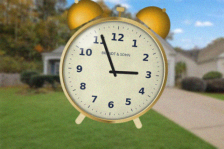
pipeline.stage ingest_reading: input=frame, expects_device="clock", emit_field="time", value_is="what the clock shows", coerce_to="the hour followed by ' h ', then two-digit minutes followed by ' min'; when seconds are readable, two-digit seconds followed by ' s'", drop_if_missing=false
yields 2 h 56 min
